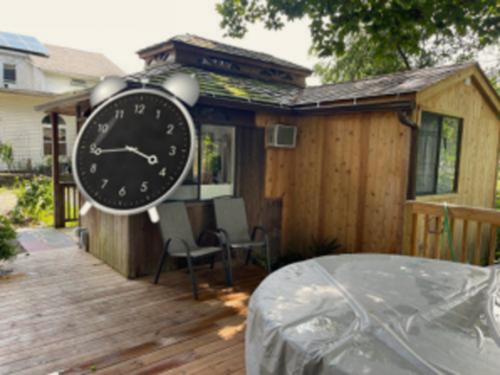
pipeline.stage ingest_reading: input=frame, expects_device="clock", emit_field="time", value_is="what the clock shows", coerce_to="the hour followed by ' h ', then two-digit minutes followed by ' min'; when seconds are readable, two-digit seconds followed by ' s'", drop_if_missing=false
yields 3 h 44 min
